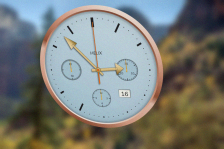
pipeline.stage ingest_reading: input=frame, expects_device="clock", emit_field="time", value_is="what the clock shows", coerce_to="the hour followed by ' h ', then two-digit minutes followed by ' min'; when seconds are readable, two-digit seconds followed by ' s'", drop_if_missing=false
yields 2 h 53 min
